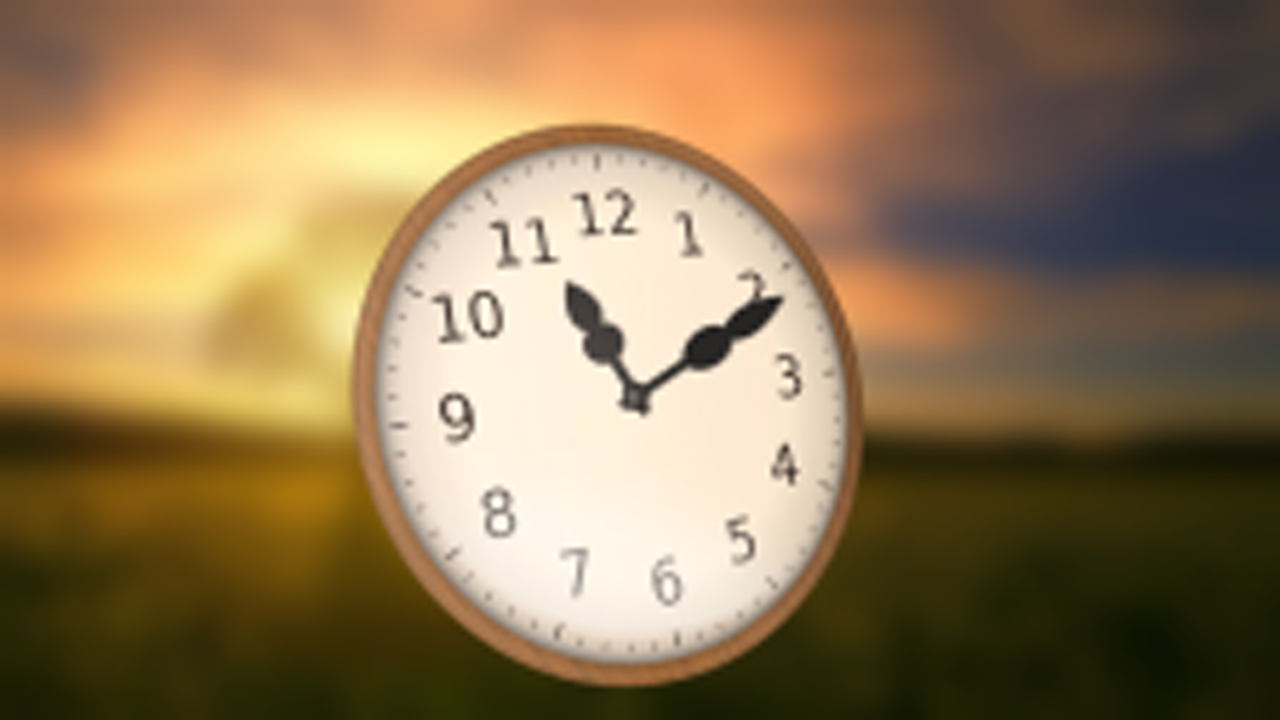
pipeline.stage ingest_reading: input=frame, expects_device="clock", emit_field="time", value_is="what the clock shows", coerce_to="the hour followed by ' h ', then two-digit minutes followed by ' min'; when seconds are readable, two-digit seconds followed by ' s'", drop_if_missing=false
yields 11 h 11 min
